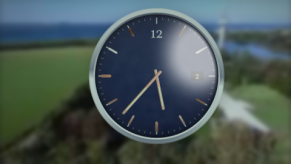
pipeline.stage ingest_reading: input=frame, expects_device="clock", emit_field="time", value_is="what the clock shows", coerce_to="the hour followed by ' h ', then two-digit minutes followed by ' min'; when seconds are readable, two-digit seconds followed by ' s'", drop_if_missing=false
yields 5 h 37 min
